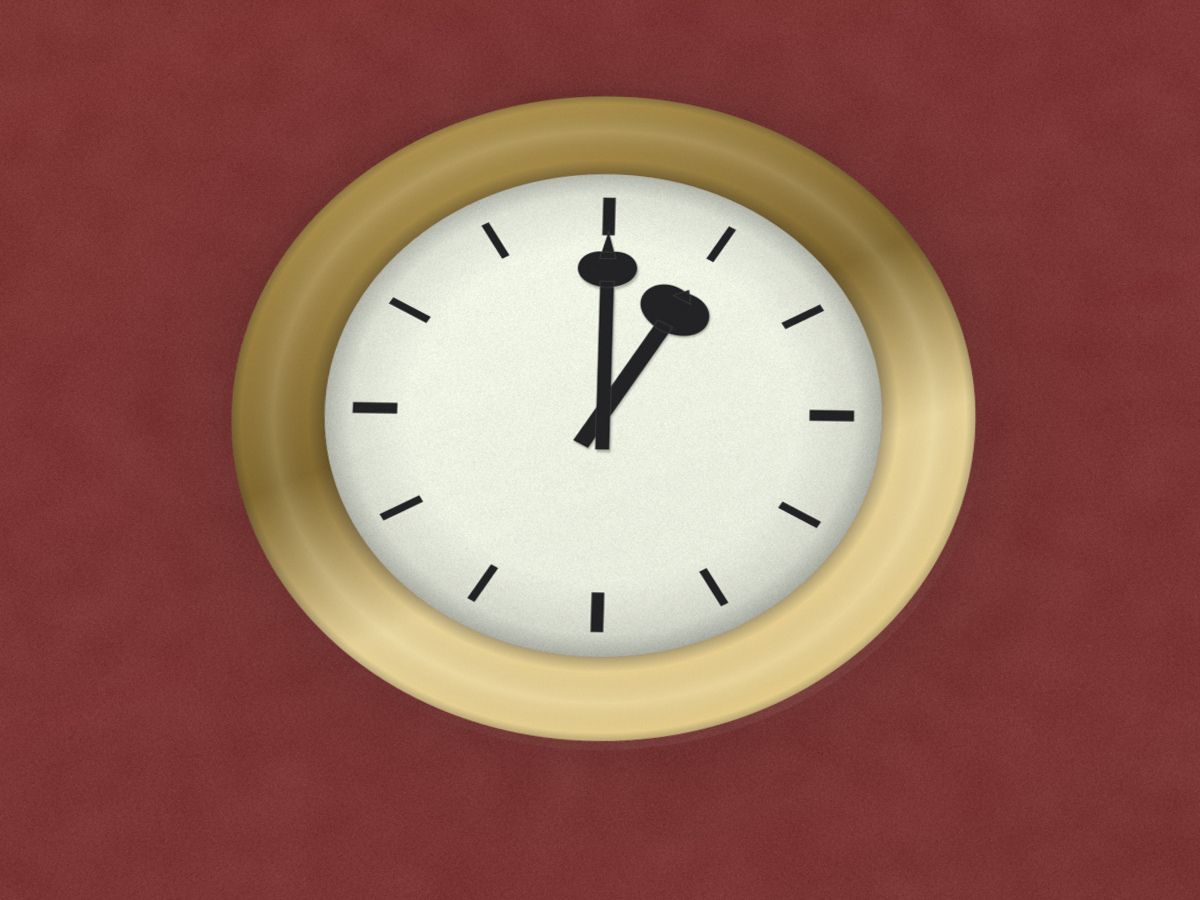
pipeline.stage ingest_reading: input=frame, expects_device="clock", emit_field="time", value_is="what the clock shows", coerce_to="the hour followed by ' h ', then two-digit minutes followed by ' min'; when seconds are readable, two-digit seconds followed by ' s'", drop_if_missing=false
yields 1 h 00 min
